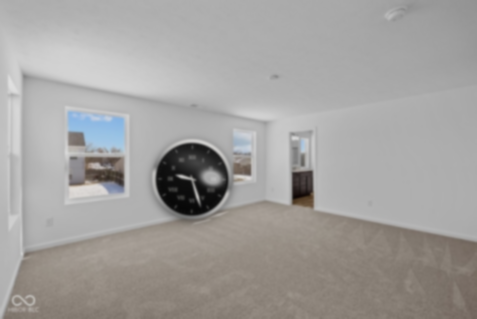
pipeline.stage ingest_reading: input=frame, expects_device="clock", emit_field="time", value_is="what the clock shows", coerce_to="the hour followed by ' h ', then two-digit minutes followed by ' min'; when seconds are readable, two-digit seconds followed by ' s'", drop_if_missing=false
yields 9 h 27 min
